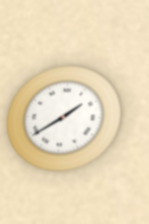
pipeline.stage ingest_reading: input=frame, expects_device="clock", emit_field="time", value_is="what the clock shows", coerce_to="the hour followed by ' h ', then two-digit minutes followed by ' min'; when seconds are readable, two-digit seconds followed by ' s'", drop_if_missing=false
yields 1 h 39 min
